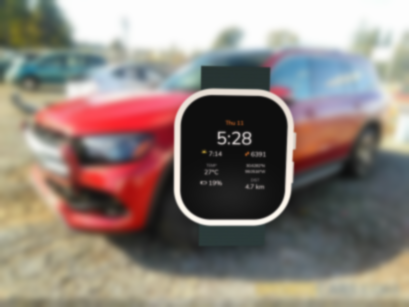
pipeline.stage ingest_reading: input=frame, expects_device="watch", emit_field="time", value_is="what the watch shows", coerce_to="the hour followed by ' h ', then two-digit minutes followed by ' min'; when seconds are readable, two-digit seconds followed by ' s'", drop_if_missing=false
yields 5 h 28 min
